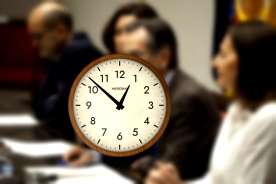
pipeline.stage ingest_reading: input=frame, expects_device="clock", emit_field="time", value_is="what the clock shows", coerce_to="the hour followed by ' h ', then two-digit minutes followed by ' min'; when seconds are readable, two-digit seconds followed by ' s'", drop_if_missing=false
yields 12 h 52 min
